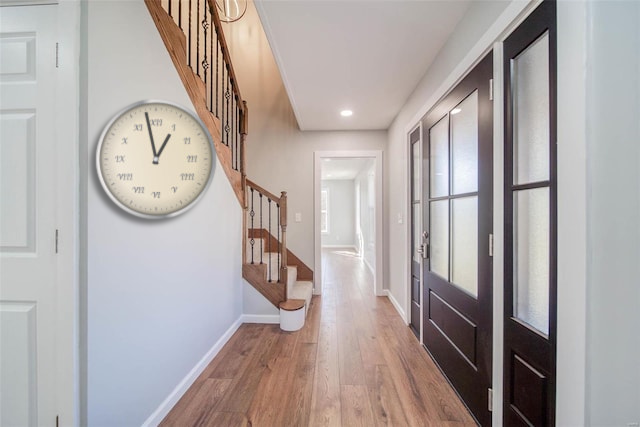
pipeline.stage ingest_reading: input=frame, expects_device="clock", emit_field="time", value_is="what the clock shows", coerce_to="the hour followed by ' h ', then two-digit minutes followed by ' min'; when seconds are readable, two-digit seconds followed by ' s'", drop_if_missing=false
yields 12 h 58 min
